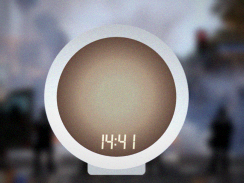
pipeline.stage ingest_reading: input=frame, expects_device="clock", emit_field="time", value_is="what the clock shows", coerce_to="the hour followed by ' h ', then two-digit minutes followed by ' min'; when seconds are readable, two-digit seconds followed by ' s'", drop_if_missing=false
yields 14 h 41 min
